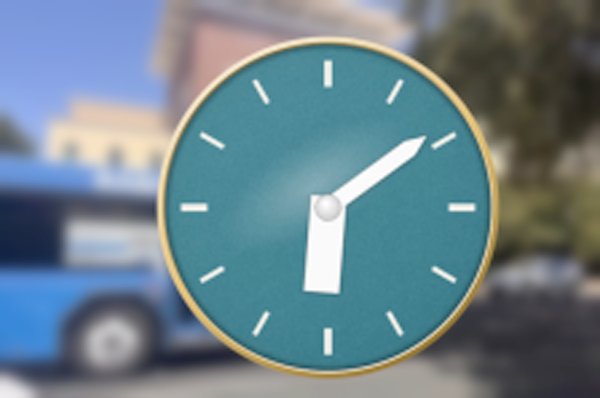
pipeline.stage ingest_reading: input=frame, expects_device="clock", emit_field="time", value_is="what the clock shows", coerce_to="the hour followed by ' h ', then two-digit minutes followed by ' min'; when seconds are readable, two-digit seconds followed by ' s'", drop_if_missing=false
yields 6 h 09 min
